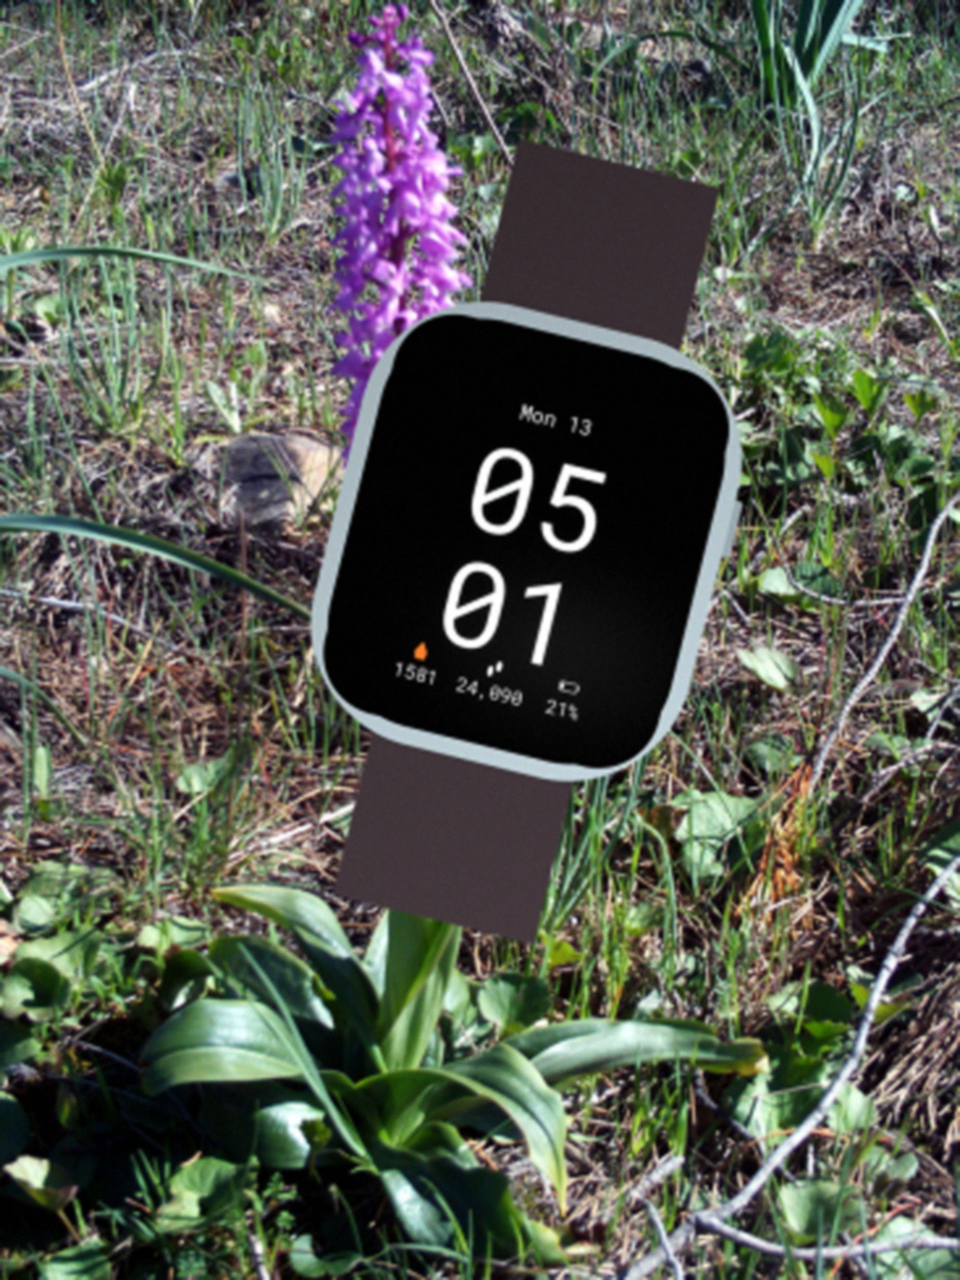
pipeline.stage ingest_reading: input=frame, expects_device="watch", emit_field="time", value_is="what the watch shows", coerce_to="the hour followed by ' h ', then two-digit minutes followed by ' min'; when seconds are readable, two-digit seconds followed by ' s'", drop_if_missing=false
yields 5 h 01 min
